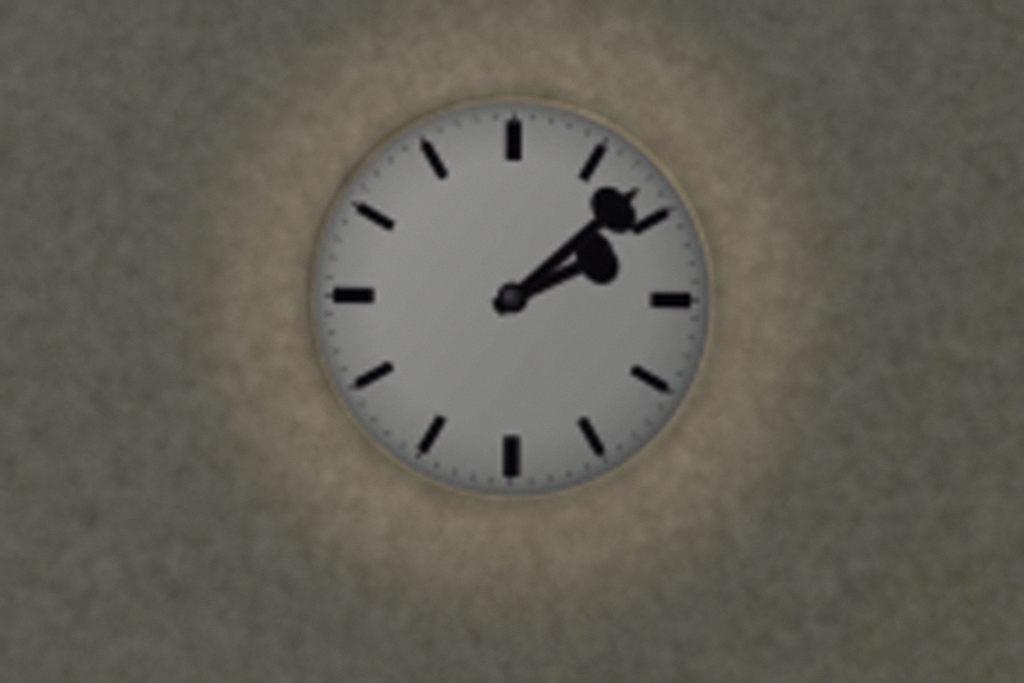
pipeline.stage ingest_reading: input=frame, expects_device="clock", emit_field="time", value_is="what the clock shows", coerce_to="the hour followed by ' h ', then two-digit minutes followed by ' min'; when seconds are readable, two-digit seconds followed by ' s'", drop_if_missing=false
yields 2 h 08 min
